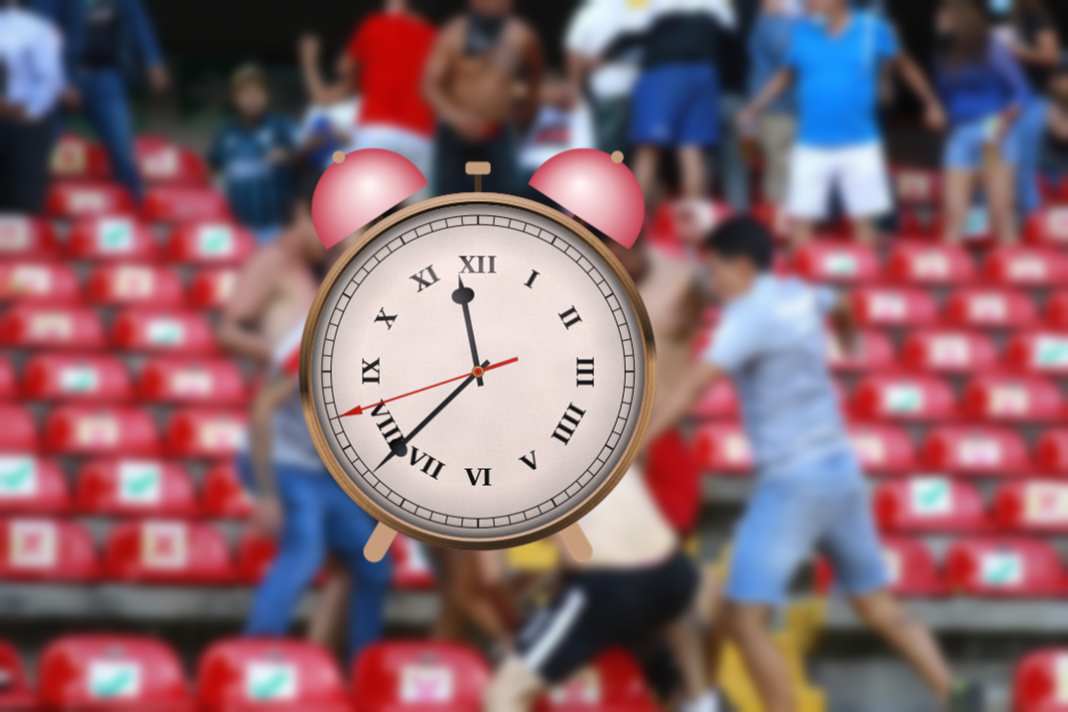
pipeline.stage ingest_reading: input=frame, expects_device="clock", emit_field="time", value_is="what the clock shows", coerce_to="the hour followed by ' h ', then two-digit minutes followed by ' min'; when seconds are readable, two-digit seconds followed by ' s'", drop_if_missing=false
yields 11 h 37 min 42 s
